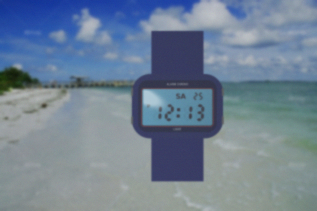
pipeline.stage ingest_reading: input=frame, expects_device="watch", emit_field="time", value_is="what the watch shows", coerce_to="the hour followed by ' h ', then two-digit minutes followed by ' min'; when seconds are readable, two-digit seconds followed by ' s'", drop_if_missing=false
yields 12 h 13 min
